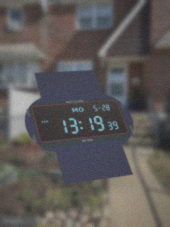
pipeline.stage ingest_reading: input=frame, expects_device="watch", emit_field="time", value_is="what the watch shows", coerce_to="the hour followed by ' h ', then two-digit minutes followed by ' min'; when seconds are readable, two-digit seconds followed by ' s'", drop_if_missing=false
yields 13 h 19 min 39 s
